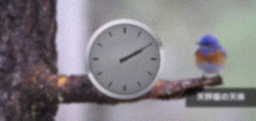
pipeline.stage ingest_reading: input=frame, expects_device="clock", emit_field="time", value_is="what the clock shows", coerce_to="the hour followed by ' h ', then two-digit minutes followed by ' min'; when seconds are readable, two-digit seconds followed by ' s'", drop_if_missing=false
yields 2 h 10 min
